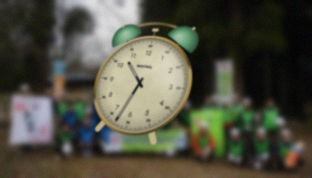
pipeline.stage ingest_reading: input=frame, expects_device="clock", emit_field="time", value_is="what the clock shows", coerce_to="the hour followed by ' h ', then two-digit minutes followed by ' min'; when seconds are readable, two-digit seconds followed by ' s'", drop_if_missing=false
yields 10 h 33 min
